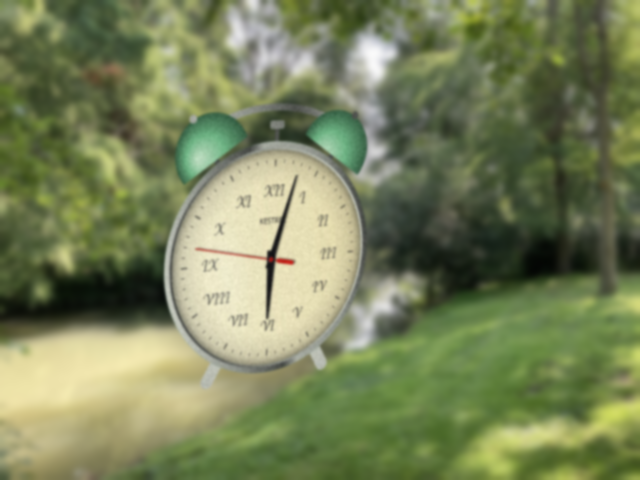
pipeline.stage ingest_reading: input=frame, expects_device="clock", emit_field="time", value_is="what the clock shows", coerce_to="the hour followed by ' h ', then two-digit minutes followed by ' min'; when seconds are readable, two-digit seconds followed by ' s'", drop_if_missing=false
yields 6 h 02 min 47 s
